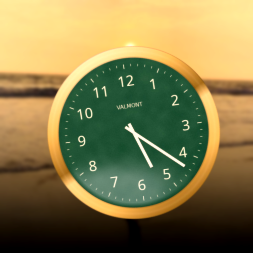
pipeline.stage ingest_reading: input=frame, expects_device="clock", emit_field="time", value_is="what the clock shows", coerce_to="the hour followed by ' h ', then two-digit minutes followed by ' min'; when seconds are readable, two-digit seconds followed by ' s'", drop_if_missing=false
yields 5 h 22 min
